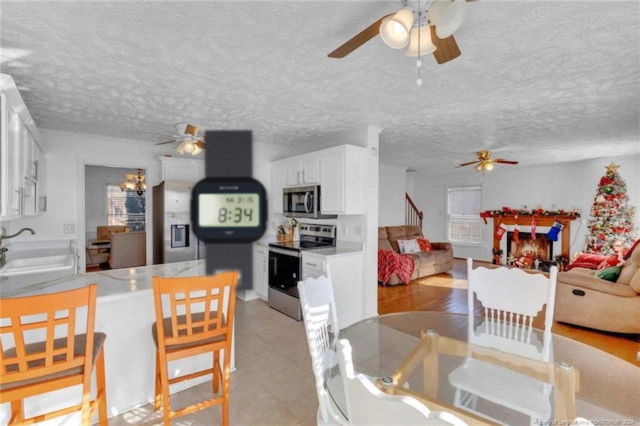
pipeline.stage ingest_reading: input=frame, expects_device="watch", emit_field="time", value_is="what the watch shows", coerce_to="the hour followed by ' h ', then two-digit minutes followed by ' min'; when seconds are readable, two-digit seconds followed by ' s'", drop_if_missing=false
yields 8 h 34 min
